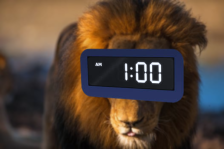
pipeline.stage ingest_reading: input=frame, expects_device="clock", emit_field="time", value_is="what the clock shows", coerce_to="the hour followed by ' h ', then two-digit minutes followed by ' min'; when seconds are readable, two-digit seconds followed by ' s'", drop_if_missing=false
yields 1 h 00 min
